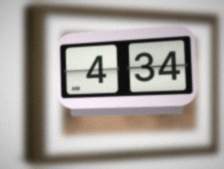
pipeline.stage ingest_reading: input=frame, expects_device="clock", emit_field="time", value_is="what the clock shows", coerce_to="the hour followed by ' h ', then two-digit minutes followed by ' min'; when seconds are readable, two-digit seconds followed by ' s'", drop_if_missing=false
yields 4 h 34 min
